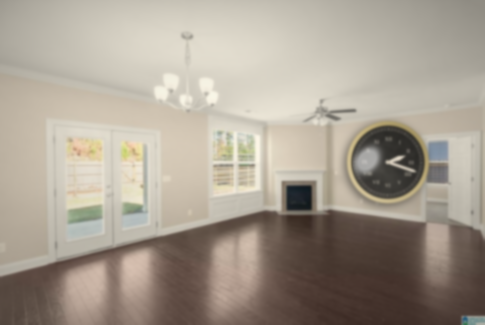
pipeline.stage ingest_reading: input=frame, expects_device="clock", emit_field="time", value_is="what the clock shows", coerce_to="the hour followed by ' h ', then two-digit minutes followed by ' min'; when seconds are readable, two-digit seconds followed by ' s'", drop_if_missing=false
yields 2 h 18 min
